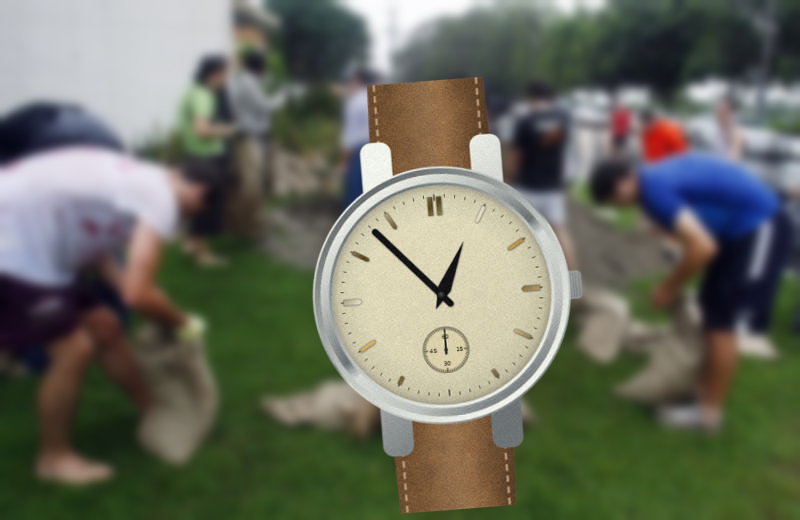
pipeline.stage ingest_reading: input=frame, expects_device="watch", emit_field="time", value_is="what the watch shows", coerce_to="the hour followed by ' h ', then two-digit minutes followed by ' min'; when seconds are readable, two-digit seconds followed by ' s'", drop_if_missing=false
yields 12 h 53 min
